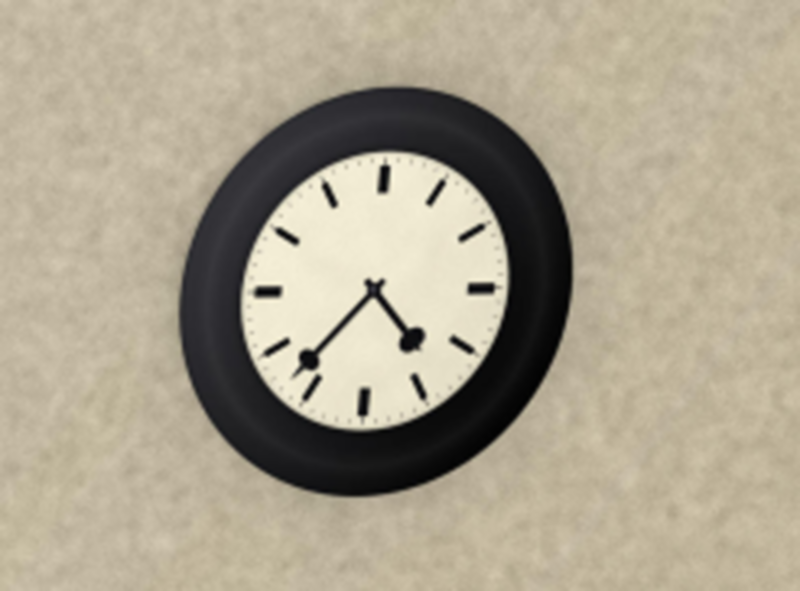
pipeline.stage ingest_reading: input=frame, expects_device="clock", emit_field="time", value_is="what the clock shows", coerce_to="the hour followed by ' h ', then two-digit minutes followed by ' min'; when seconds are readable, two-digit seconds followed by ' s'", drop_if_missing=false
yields 4 h 37 min
